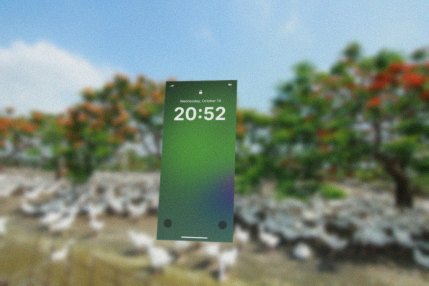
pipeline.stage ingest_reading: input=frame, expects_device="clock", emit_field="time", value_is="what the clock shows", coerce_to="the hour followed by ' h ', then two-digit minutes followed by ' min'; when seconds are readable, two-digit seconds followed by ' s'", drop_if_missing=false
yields 20 h 52 min
